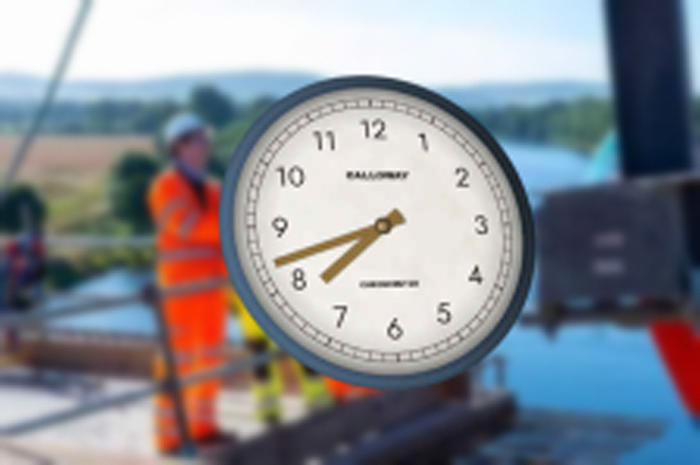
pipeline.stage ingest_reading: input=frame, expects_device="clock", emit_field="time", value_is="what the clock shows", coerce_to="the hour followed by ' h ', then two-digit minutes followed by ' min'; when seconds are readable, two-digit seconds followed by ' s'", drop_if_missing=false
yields 7 h 42 min
